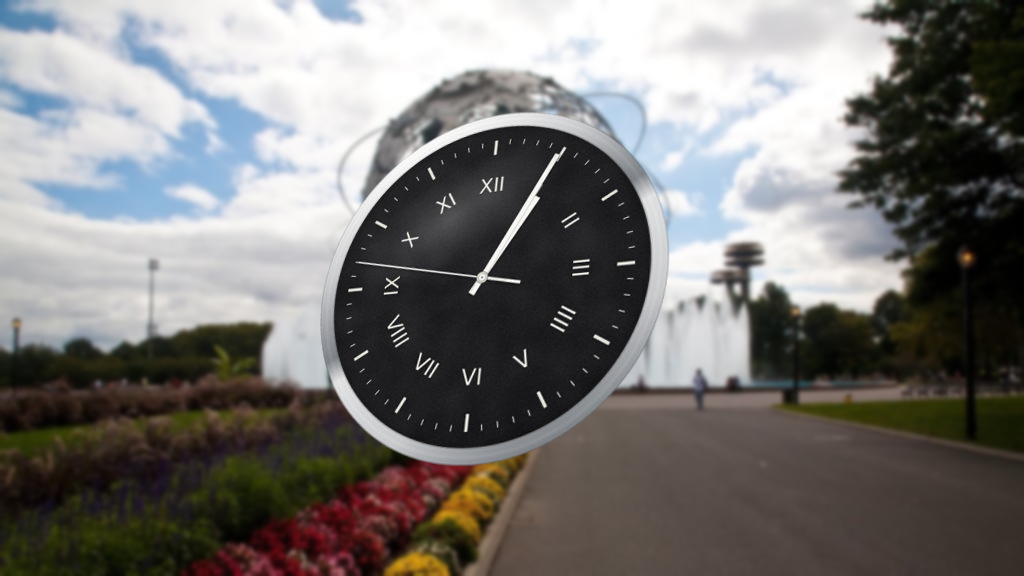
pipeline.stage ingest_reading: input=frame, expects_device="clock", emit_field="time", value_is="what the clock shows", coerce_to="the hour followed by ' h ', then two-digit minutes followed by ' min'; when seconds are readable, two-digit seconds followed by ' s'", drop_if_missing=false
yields 1 h 04 min 47 s
